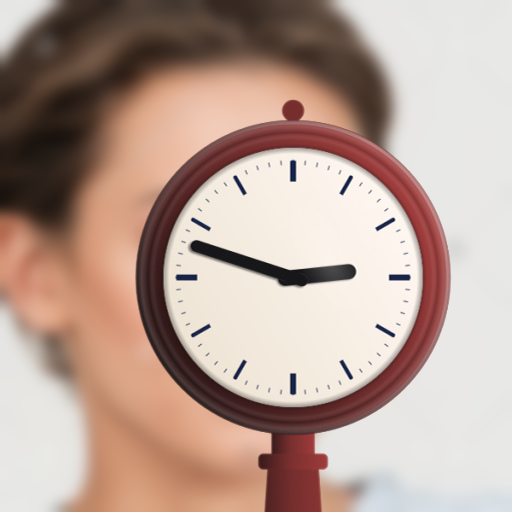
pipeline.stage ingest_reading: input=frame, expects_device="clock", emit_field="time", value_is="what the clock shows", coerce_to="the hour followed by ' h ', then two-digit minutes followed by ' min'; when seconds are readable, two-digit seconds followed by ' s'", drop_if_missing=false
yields 2 h 48 min
